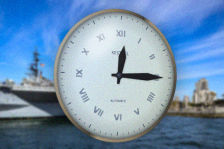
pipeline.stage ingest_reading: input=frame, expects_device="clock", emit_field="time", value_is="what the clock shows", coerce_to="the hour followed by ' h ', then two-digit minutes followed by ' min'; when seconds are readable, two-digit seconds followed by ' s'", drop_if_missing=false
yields 12 h 15 min
